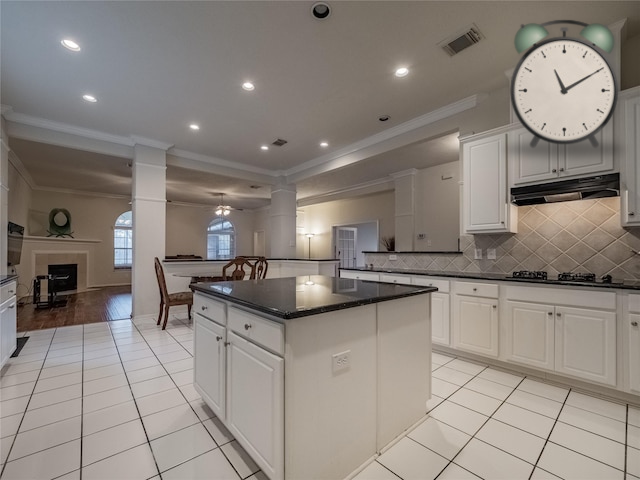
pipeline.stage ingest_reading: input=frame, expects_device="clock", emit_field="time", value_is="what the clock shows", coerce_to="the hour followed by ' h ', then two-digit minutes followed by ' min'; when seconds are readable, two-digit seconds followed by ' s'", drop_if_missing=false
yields 11 h 10 min
